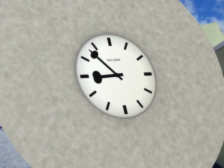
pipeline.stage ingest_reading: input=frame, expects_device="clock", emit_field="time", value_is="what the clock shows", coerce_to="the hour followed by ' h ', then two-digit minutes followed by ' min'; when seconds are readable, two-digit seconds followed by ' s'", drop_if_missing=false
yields 8 h 53 min
